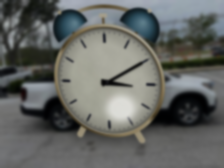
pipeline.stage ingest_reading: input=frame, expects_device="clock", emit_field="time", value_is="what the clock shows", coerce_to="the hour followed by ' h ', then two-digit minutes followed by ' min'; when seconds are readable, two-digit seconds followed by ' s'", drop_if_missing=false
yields 3 h 10 min
